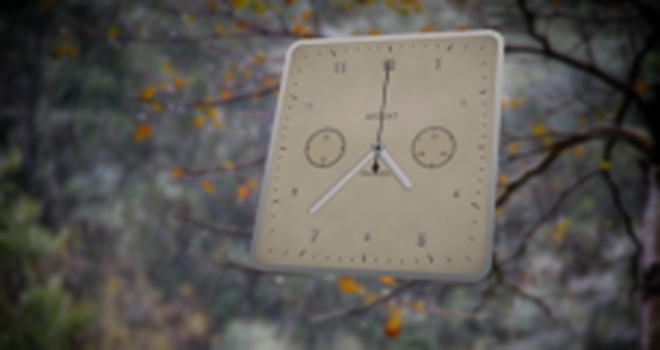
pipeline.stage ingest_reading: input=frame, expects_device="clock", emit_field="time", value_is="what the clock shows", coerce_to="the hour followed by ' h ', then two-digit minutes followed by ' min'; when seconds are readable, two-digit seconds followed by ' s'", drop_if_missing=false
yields 4 h 37 min
